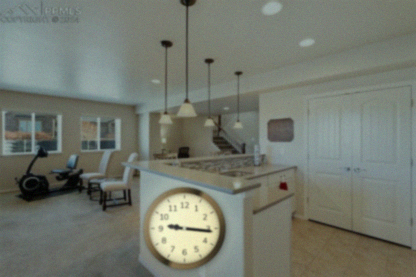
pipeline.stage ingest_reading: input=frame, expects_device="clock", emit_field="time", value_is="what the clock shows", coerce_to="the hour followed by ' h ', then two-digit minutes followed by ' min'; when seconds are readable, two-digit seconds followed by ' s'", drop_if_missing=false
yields 9 h 16 min
